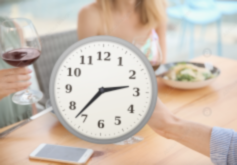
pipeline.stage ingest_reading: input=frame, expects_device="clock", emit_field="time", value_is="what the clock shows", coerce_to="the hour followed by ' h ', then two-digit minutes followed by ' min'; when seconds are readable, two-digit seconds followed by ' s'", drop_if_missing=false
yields 2 h 37 min
